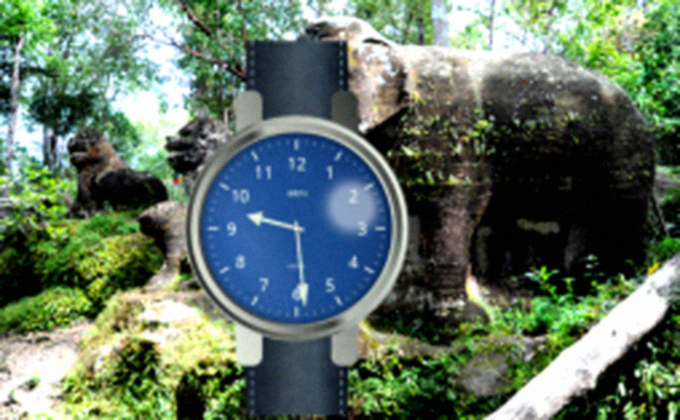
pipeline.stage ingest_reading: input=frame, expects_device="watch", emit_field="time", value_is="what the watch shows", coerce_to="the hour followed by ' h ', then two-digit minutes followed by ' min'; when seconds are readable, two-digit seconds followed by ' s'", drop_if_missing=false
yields 9 h 29 min
